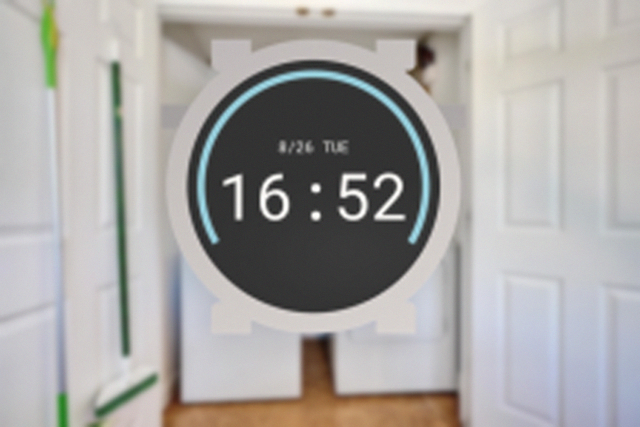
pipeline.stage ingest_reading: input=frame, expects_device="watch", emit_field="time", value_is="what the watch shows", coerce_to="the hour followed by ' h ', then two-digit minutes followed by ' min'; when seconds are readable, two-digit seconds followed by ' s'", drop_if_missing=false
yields 16 h 52 min
